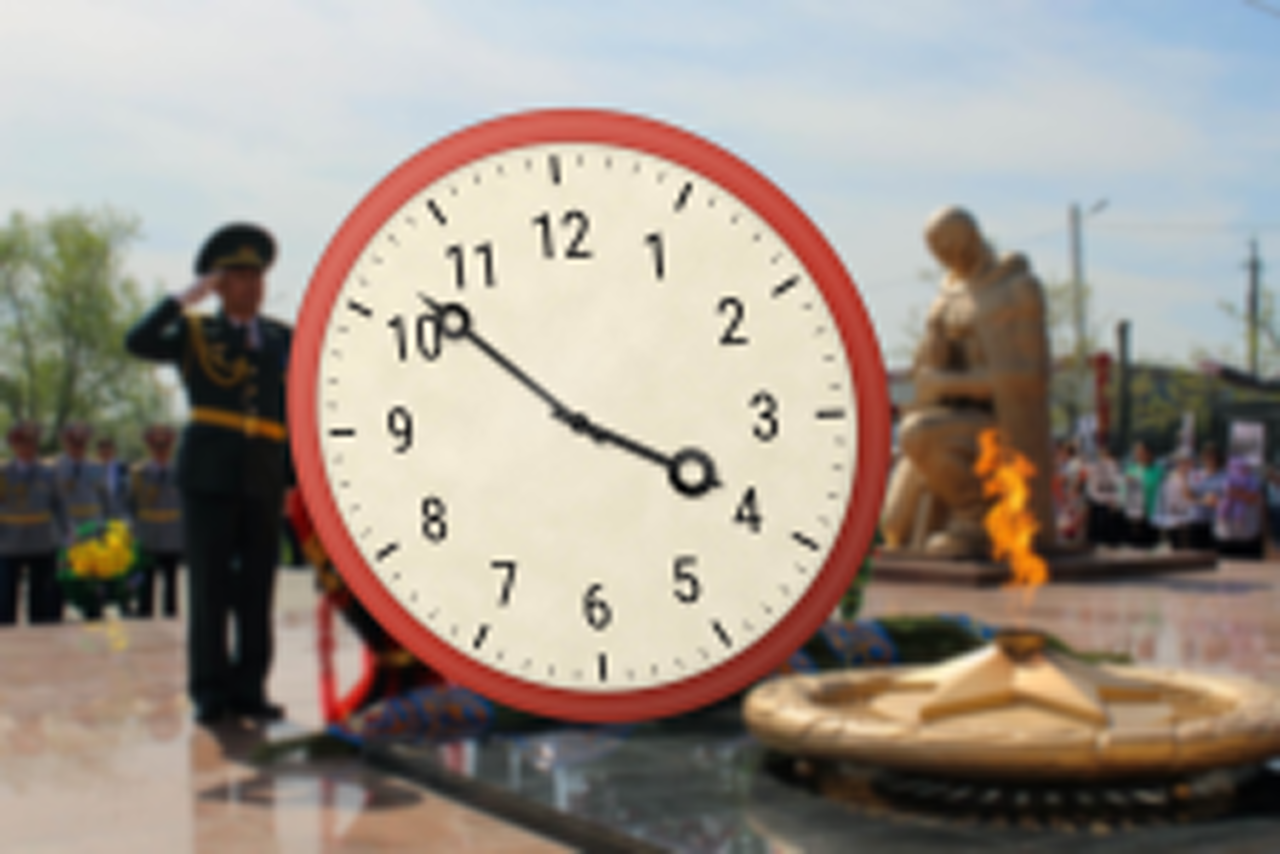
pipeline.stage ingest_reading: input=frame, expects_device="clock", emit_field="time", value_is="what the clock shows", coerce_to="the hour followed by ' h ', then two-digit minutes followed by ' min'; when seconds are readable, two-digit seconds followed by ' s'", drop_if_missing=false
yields 3 h 52 min
